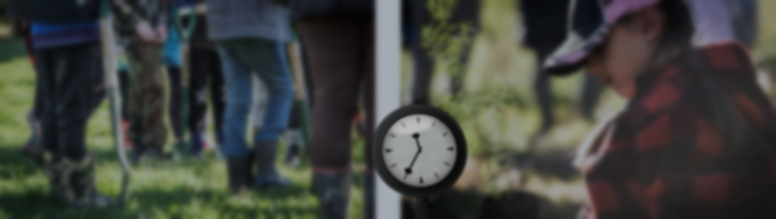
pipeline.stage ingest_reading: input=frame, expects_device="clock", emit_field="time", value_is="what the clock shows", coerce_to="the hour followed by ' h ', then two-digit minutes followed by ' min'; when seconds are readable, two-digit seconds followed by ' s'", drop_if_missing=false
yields 11 h 35 min
